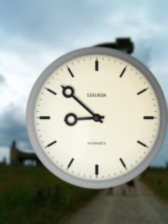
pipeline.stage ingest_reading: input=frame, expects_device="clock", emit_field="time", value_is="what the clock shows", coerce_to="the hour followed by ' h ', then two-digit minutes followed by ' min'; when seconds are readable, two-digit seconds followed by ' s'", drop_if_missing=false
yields 8 h 52 min
